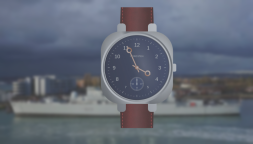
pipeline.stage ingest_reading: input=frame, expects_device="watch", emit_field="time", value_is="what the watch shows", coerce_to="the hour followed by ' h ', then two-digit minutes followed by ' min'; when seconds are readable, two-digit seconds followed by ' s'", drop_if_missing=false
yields 3 h 56 min
